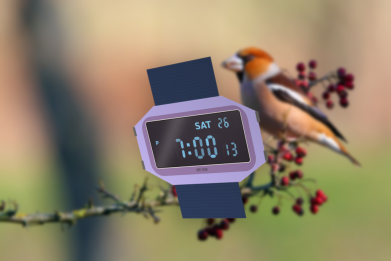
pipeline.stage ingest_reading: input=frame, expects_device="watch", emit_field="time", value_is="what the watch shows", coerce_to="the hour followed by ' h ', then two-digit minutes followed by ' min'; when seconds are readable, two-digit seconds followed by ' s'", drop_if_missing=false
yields 7 h 00 min 13 s
